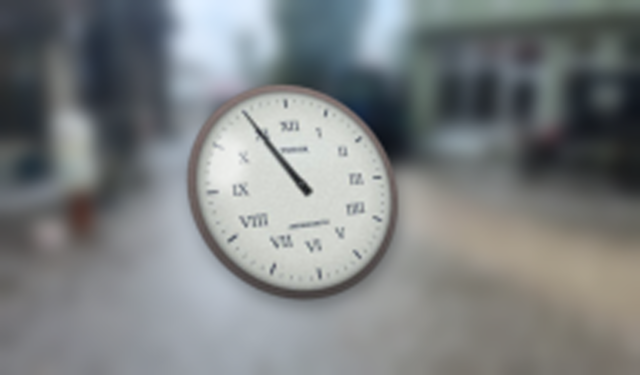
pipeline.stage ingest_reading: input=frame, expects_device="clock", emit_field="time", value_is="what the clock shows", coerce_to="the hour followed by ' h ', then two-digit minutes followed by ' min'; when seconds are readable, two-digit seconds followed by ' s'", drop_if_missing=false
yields 10 h 55 min
